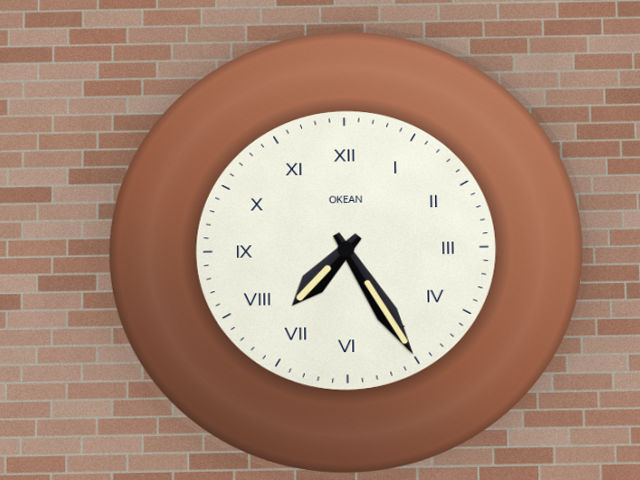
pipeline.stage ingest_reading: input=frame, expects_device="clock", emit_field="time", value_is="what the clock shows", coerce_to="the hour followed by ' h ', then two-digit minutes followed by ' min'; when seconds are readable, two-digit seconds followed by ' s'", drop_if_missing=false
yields 7 h 25 min
